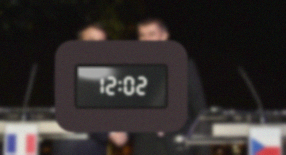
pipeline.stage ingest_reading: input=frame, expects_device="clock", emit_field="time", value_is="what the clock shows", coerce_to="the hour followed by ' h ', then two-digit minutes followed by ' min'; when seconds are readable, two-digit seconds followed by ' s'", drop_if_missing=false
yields 12 h 02 min
